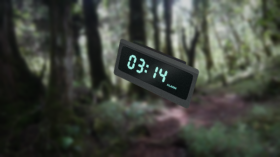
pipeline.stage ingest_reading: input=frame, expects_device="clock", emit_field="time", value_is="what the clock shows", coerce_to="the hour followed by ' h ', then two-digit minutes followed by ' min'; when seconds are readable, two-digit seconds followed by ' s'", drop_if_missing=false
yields 3 h 14 min
